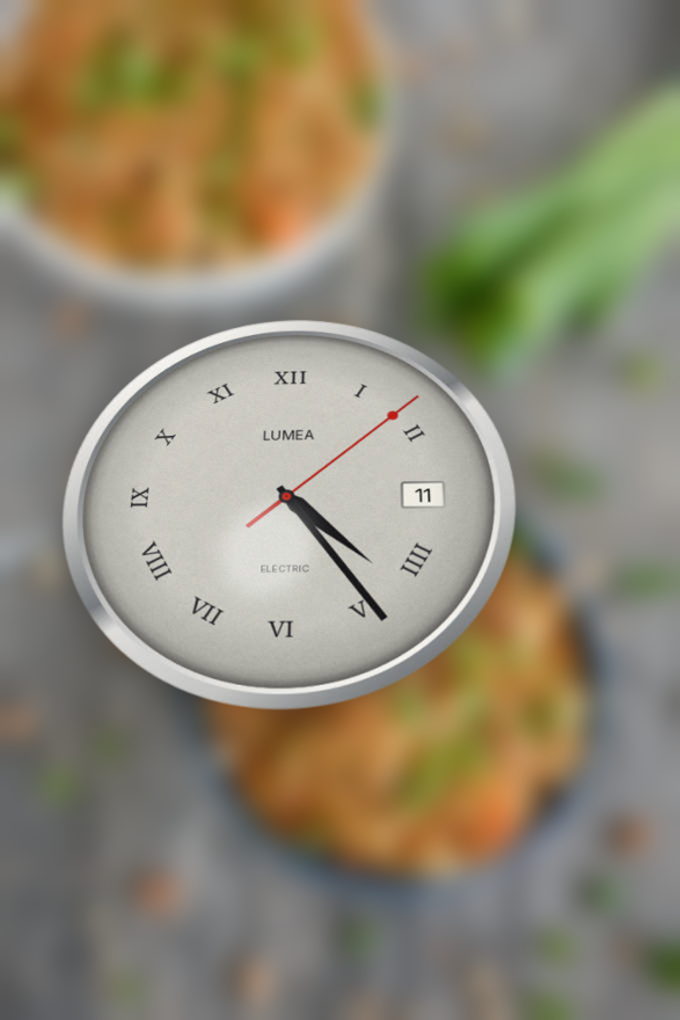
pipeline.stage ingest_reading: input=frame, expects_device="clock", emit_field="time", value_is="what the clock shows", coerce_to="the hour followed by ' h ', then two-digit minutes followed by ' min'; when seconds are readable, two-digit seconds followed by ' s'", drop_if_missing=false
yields 4 h 24 min 08 s
